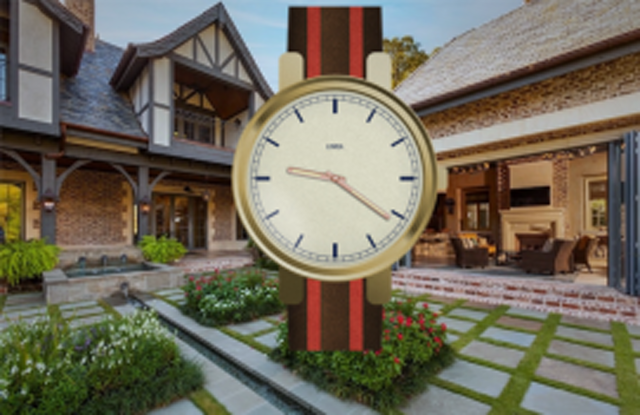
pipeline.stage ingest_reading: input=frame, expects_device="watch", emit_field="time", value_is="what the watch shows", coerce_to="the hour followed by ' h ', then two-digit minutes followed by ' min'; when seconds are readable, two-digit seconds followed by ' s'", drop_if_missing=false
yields 9 h 21 min
